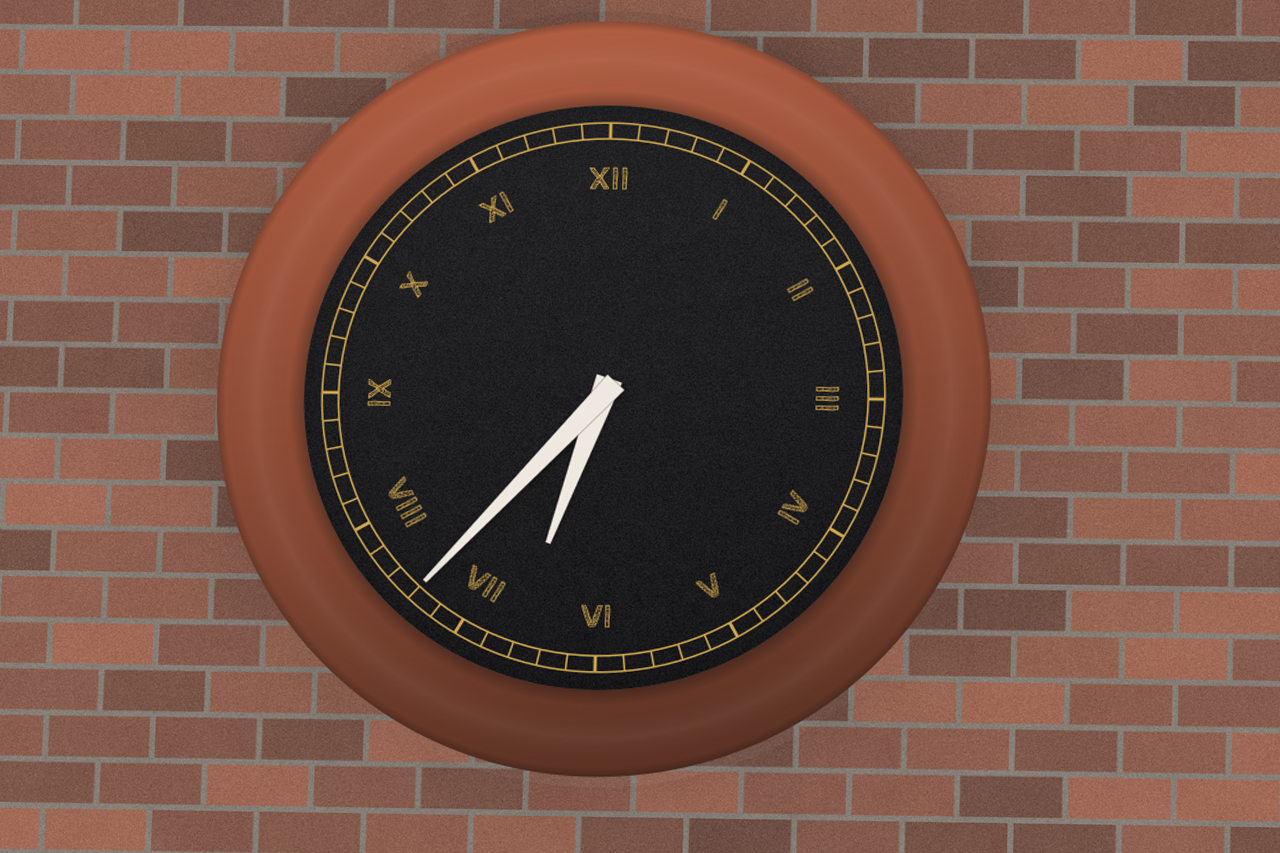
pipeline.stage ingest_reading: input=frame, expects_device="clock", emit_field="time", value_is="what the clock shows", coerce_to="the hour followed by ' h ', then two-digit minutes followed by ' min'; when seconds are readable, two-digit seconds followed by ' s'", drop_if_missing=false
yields 6 h 37 min
